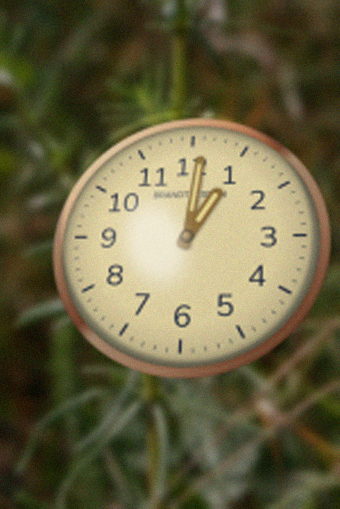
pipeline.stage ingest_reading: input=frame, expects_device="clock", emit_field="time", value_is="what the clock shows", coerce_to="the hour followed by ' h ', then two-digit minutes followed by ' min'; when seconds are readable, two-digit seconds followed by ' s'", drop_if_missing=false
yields 1 h 01 min
